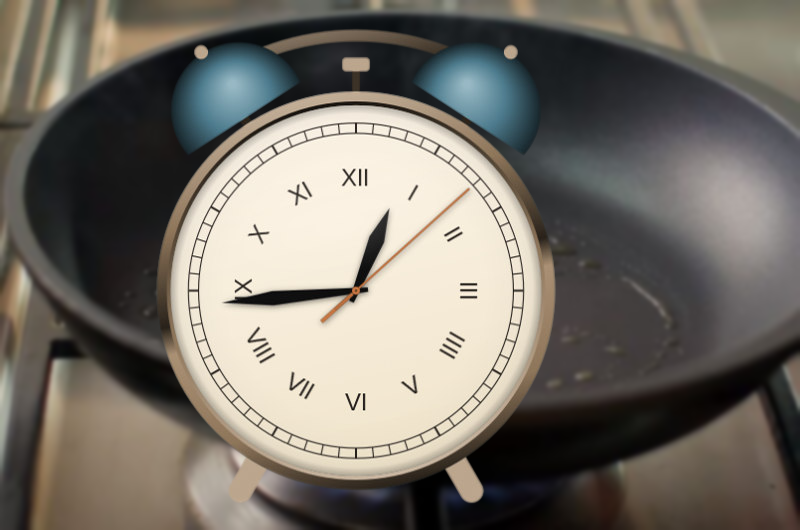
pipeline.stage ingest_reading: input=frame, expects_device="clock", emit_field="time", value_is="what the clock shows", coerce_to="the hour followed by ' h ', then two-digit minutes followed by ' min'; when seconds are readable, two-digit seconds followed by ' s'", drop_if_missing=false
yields 12 h 44 min 08 s
